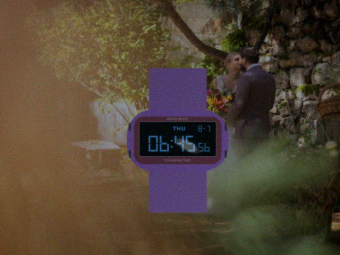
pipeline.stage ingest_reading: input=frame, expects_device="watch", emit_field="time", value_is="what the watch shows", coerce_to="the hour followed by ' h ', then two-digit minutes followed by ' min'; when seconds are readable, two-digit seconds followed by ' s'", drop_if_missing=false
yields 6 h 45 min 56 s
